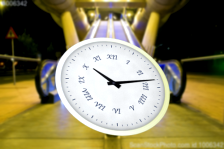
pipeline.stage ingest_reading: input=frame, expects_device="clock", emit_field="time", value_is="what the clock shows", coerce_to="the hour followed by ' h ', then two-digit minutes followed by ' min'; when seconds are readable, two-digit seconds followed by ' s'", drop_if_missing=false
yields 10 h 13 min
